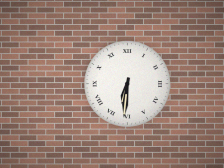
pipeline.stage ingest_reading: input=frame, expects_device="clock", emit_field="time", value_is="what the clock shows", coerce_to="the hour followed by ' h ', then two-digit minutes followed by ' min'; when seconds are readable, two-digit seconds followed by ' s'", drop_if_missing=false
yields 6 h 31 min
